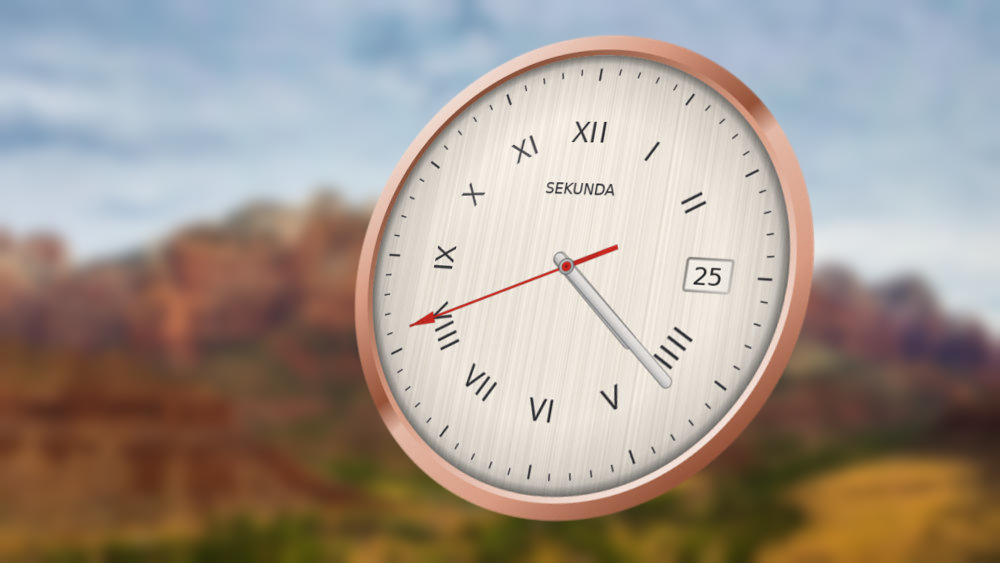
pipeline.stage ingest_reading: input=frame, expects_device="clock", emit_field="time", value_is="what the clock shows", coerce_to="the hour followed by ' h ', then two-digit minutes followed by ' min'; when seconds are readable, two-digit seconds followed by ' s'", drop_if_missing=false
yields 4 h 21 min 41 s
